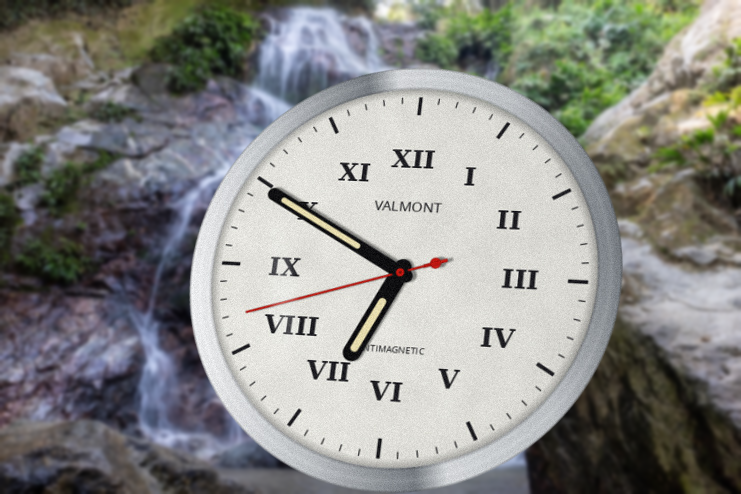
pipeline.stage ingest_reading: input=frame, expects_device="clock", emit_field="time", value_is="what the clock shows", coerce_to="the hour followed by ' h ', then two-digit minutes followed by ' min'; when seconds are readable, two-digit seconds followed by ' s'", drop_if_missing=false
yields 6 h 49 min 42 s
